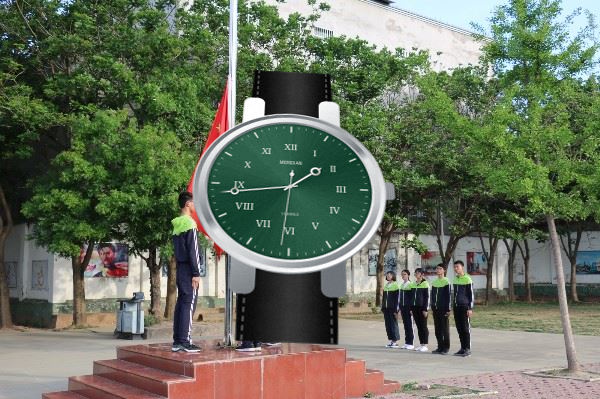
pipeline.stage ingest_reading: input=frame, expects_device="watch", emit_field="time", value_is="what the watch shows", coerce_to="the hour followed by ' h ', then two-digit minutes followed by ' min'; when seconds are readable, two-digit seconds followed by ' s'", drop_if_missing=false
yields 1 h 43 min 31 s
